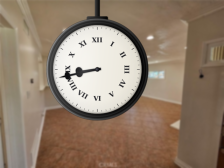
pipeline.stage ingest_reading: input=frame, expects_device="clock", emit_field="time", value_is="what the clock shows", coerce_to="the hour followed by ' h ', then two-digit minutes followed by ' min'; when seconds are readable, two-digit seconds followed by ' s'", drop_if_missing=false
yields 8 h 43 min
